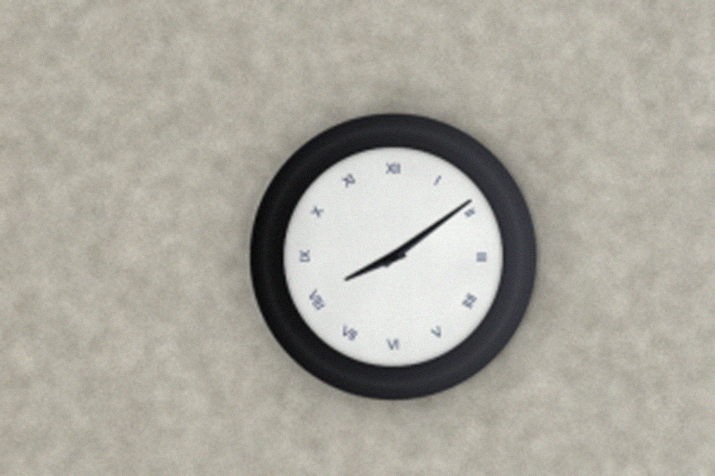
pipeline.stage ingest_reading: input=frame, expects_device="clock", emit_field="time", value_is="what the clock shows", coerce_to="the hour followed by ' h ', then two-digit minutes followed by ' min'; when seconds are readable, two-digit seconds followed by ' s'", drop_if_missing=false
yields 8 h 09 min
